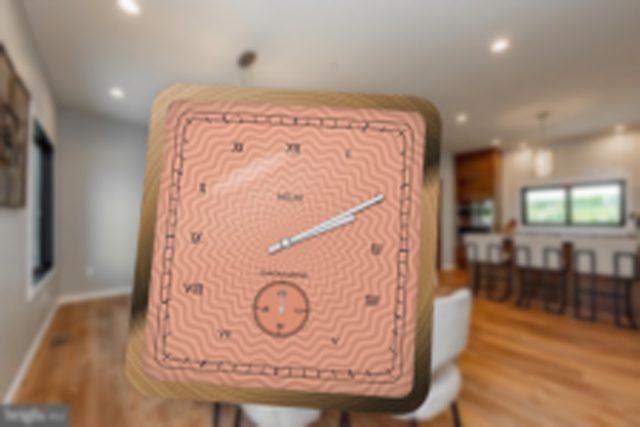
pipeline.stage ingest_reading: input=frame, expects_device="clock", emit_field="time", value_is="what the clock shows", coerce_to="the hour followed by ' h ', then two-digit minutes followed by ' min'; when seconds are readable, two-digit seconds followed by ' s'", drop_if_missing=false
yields 2 h 10 min
